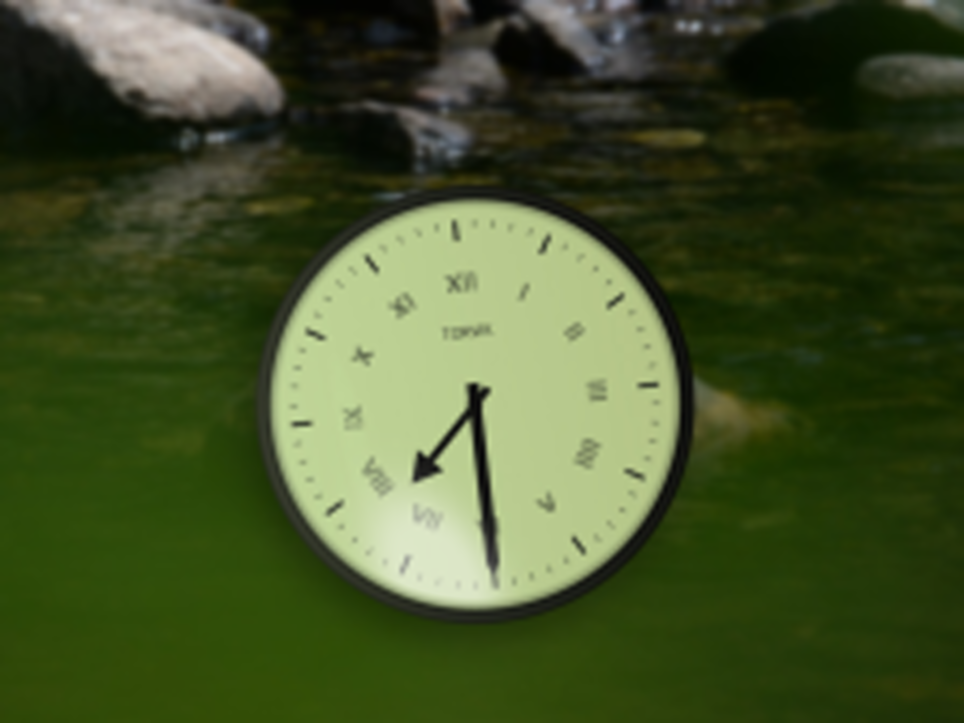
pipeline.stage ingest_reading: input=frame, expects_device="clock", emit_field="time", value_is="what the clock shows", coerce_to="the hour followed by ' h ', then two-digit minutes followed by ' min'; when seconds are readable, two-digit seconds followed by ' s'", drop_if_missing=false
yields 7 h 30 min
